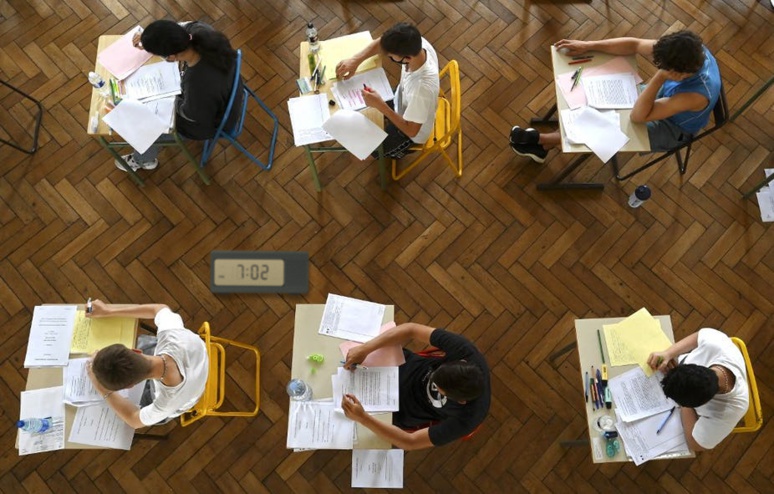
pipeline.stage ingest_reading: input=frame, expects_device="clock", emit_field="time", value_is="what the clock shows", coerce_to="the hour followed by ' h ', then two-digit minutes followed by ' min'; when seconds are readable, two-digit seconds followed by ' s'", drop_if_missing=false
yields 7 h 02 min
